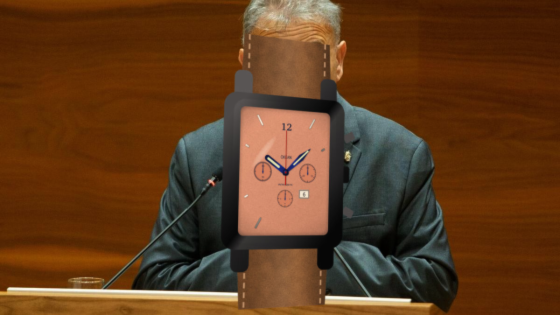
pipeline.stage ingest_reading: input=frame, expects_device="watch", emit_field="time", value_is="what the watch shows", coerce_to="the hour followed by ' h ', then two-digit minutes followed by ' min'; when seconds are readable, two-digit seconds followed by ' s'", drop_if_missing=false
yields 10 h 08 min
